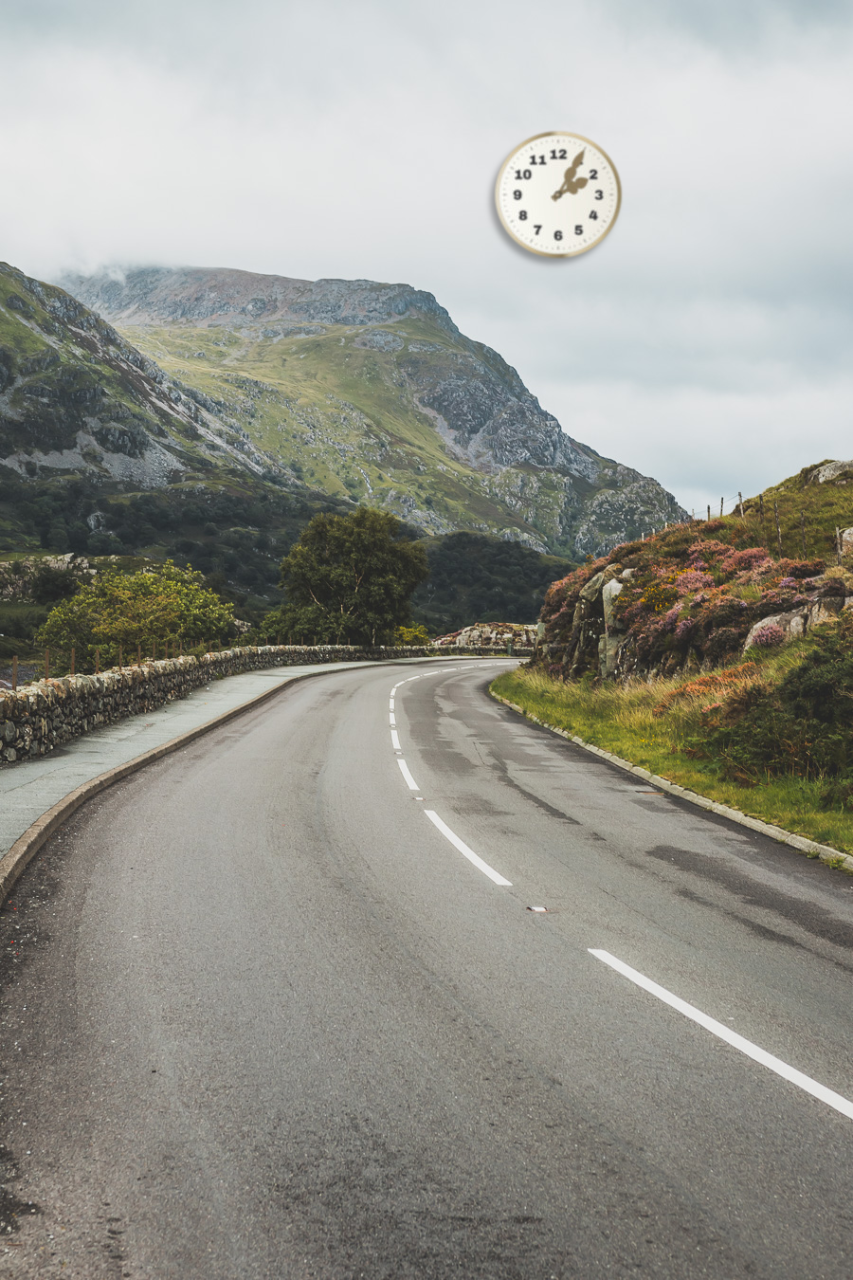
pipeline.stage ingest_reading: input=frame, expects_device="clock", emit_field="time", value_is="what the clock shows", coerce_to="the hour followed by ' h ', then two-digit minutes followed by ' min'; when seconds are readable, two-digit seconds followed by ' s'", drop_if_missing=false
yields 2 h 05 min
